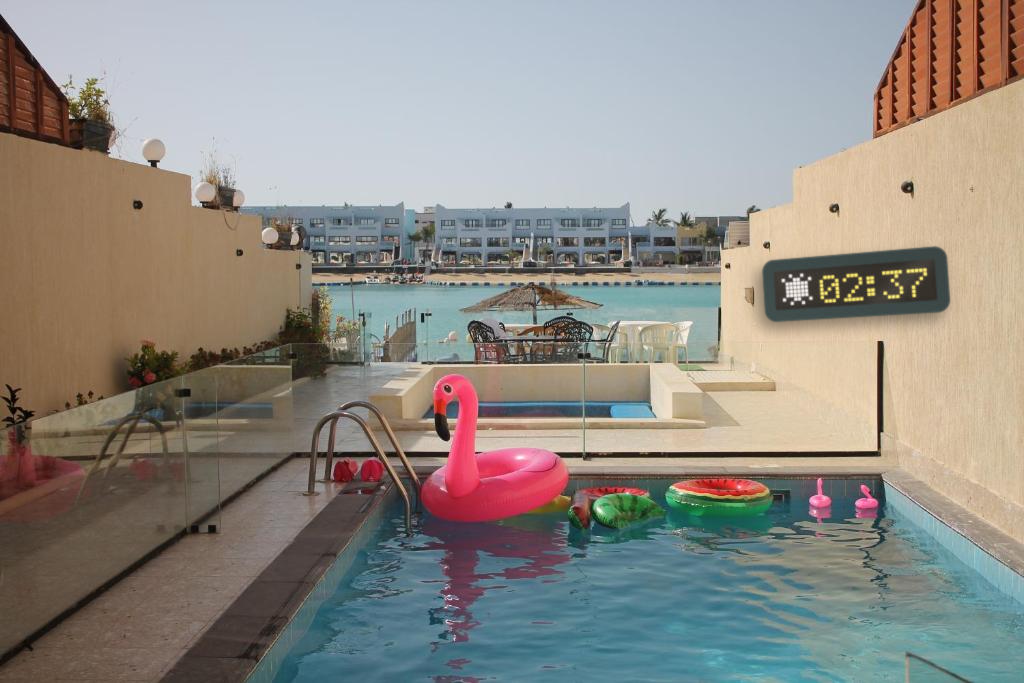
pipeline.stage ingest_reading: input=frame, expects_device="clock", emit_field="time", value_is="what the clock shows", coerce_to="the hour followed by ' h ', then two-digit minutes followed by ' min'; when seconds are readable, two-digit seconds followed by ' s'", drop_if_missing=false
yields 2 h 37 min
